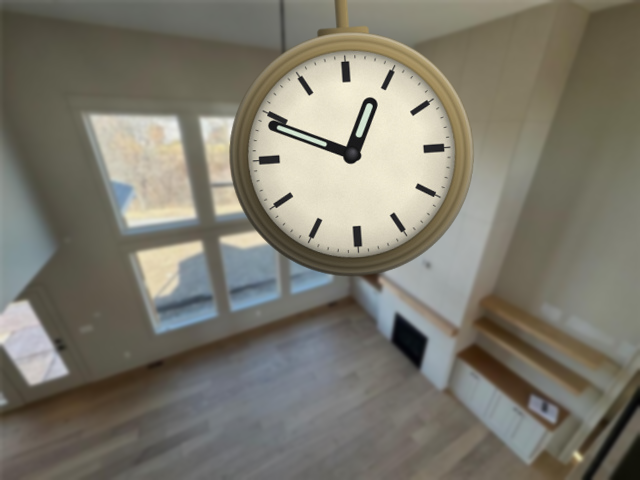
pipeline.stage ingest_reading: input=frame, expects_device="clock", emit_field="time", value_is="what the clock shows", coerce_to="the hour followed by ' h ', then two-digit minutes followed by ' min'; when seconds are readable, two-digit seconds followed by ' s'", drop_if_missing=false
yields 12 h 49 min
